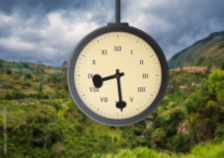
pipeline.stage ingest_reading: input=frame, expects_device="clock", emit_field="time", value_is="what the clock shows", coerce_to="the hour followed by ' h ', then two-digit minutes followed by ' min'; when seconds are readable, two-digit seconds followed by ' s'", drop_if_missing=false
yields 8 h 29 min
